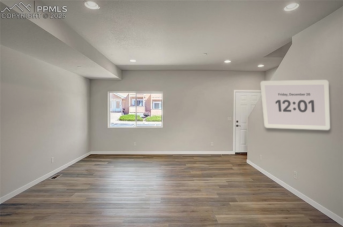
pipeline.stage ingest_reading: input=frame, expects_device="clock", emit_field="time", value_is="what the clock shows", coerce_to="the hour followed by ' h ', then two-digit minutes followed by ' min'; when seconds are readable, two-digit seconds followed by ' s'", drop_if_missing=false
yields 12 h 01 min
